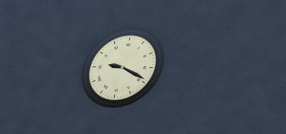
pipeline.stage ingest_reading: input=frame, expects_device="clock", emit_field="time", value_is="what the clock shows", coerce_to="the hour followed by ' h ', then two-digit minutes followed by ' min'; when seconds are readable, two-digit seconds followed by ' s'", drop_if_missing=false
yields 9 h 19 min
